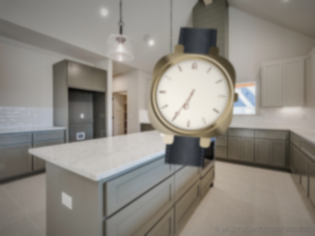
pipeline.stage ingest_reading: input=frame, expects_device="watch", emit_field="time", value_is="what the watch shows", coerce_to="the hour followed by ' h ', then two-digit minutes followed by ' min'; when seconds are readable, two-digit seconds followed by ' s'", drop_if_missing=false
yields 6 h 35 min
